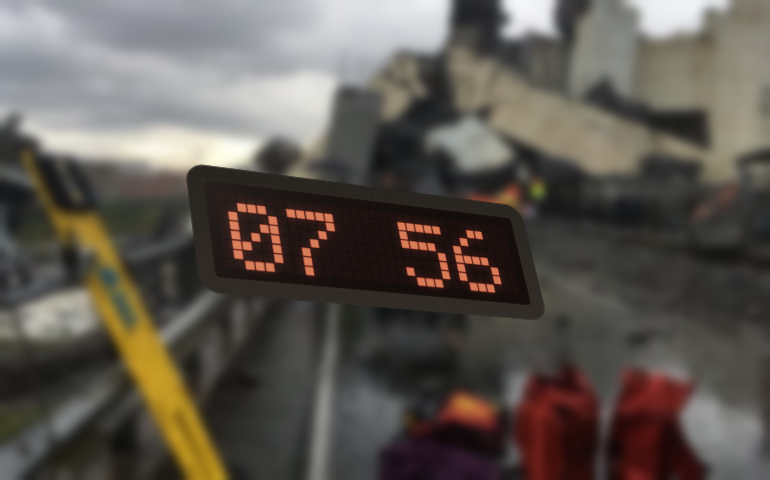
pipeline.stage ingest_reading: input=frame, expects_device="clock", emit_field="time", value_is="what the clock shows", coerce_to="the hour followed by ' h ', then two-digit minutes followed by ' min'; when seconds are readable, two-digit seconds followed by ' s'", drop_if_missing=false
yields 7 h 56 min
